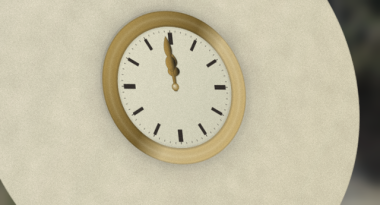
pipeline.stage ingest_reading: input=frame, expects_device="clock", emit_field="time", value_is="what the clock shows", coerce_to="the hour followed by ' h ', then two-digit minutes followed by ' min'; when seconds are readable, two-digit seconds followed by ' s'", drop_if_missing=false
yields 11 h 59 min
